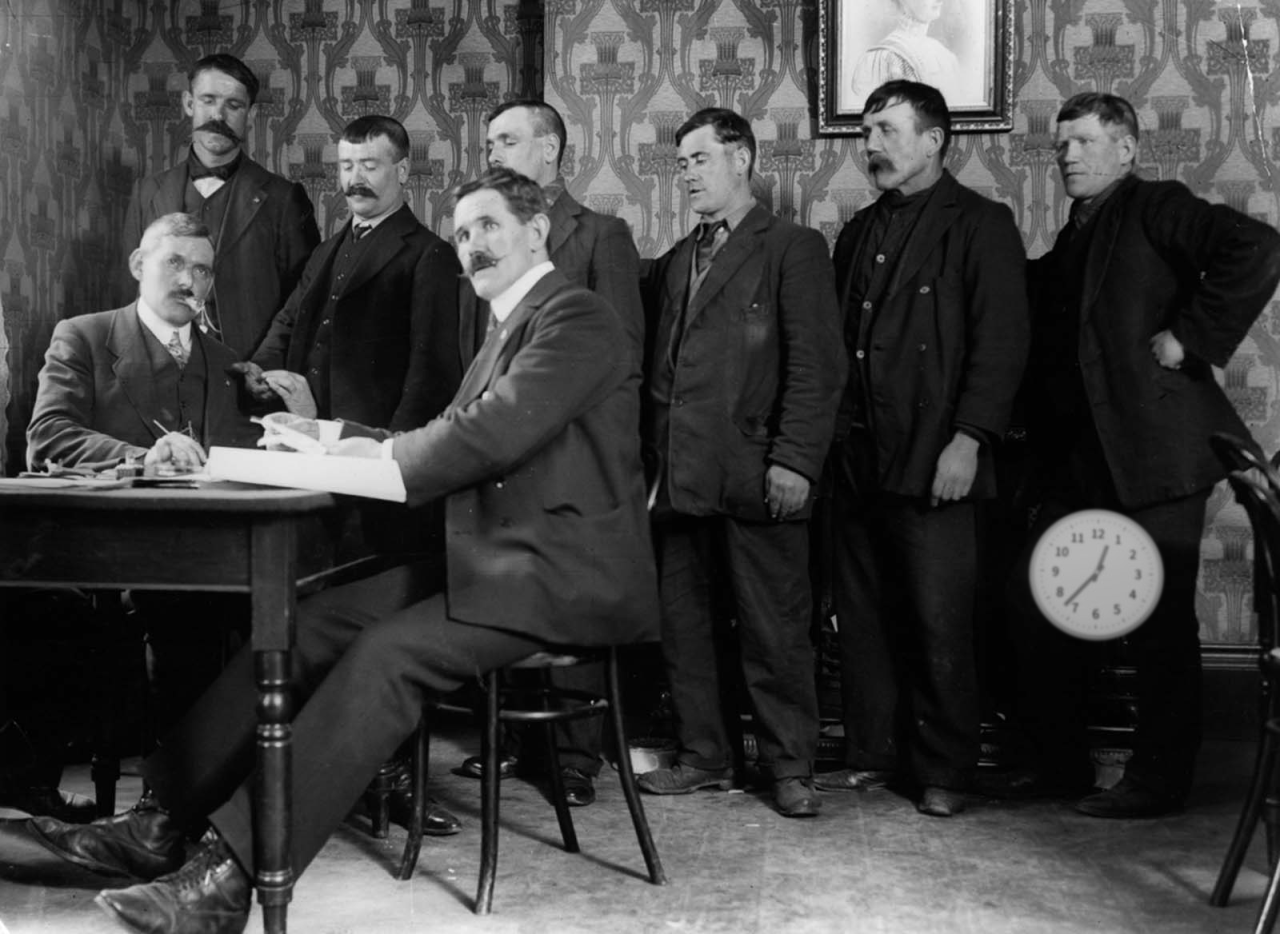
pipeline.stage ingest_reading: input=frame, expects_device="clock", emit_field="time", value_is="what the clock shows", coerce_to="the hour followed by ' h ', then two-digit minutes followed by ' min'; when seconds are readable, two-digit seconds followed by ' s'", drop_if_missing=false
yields 12 h 37 min
